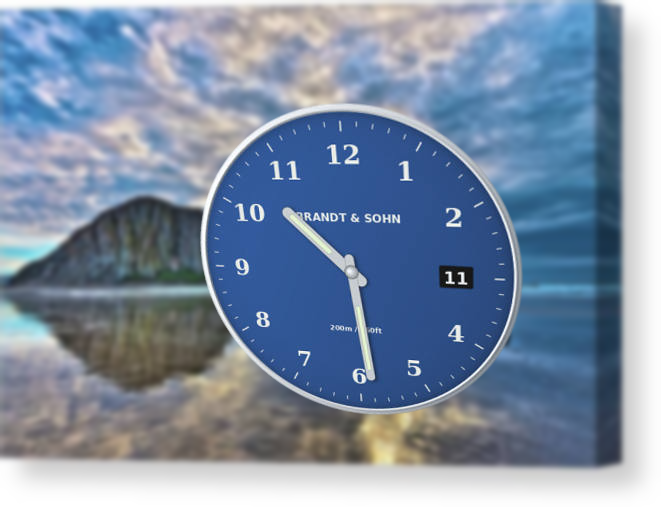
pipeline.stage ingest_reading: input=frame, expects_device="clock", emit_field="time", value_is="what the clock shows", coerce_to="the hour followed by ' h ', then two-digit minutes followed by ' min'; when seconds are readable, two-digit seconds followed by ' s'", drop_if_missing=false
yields 10 h 29 min
